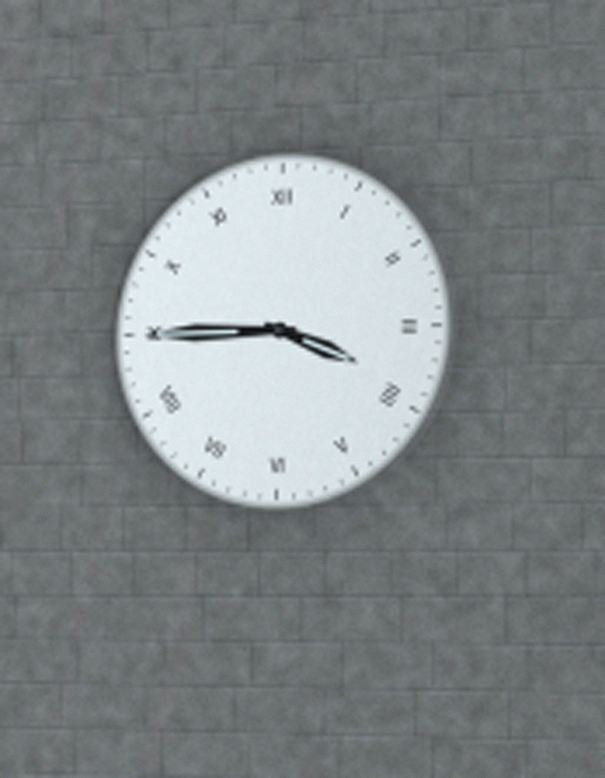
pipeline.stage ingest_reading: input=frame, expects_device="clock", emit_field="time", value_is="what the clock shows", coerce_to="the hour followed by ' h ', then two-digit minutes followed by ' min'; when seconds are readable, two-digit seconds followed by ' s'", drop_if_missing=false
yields 3 h 45 min
